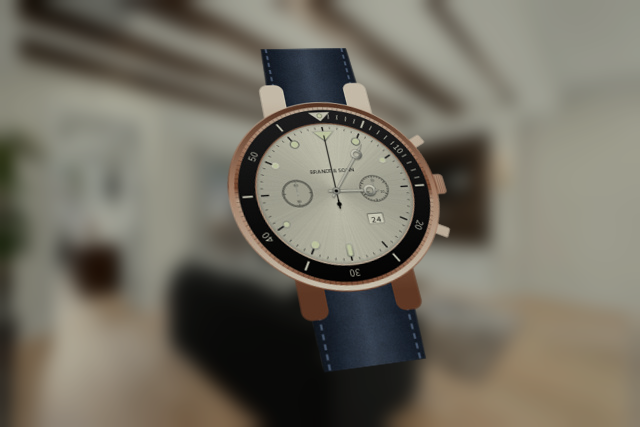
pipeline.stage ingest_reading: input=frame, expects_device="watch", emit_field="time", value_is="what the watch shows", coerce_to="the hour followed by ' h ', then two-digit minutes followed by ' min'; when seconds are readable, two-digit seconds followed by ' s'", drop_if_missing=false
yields 3 h 06 min
